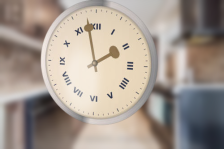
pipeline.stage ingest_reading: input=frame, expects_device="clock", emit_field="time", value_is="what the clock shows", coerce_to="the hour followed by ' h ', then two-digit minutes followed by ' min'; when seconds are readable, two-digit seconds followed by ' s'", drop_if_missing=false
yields 1 h 58 min
